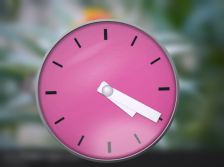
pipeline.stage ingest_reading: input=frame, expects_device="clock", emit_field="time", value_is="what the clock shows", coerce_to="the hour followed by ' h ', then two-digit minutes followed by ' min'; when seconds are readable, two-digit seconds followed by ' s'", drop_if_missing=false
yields 4 h 20 min
